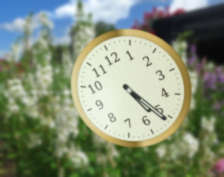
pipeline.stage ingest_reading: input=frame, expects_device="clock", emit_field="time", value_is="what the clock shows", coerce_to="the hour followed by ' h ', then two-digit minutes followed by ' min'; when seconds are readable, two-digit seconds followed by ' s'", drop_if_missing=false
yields 5 h 26 min
